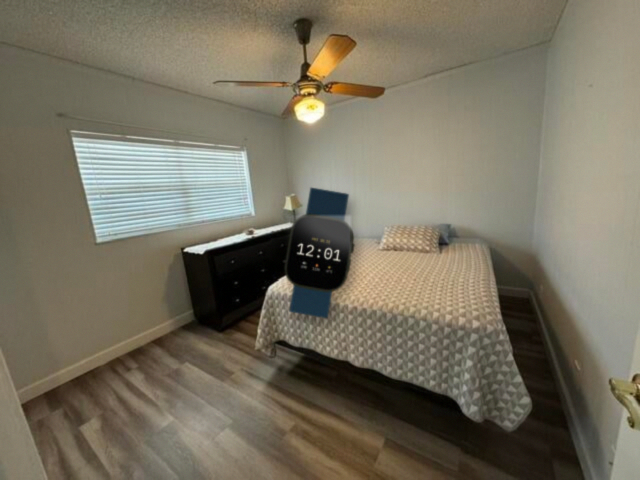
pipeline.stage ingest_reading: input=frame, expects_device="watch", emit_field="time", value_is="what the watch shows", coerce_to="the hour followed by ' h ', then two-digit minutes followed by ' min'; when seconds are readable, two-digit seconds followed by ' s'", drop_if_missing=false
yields 12 h 01 min
